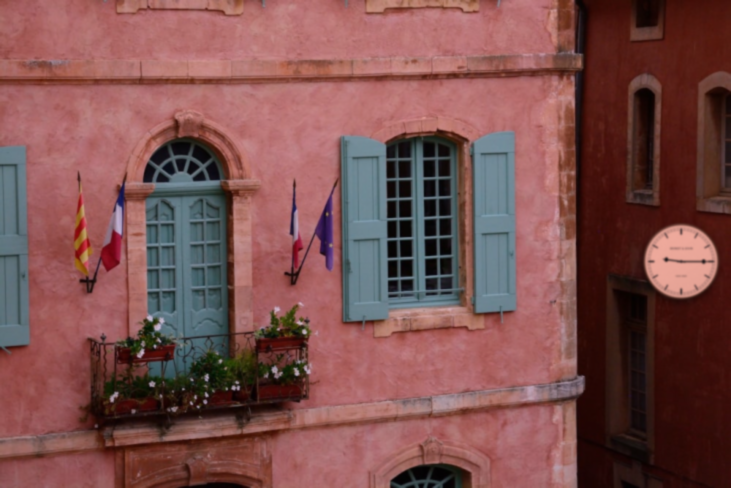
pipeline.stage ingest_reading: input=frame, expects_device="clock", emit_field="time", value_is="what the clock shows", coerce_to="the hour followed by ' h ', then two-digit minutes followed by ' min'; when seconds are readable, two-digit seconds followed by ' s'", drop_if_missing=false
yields 9 h 15 min
